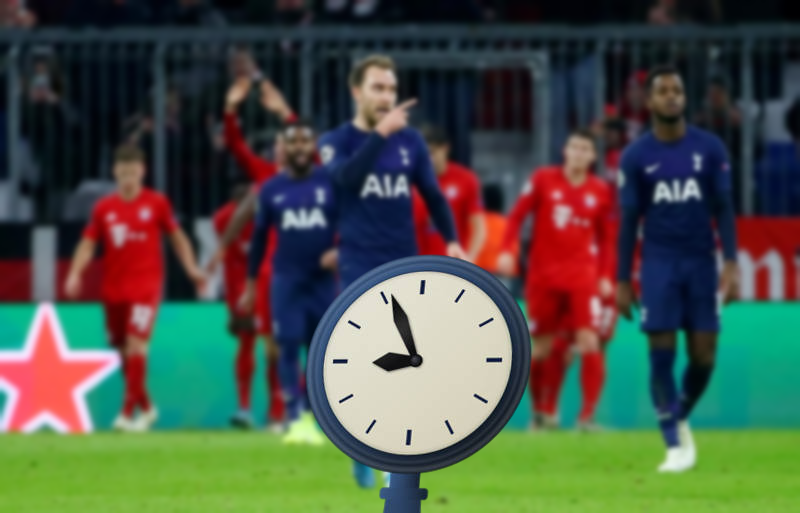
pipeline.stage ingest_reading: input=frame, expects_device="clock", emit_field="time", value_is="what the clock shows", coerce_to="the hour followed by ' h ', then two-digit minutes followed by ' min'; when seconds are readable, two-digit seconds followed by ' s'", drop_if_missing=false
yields 8 h 56 min
